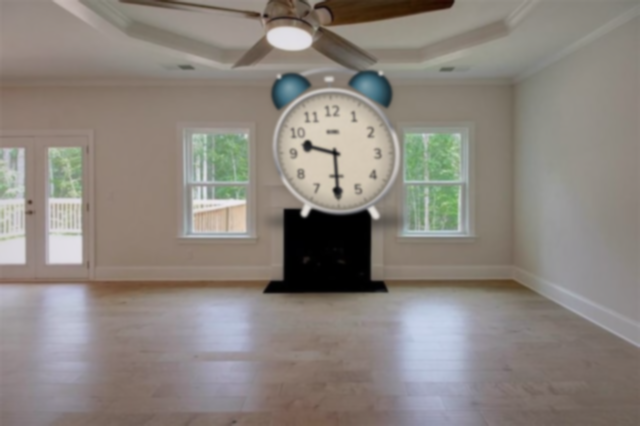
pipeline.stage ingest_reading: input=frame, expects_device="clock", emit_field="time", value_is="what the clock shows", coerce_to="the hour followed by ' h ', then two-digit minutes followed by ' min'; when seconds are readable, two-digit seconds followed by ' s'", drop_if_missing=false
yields 9 h 30 min
